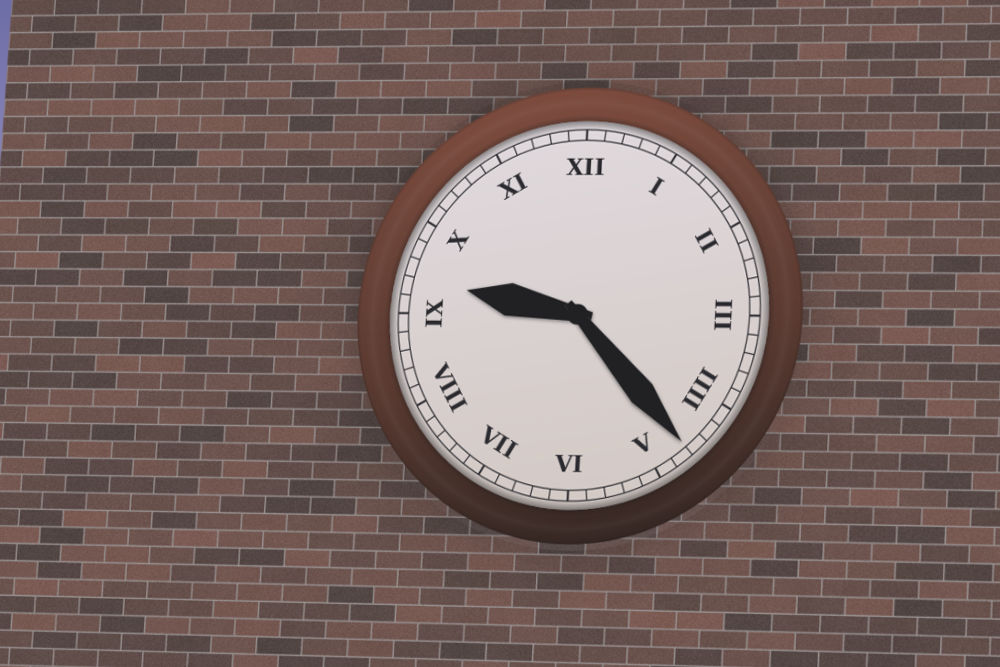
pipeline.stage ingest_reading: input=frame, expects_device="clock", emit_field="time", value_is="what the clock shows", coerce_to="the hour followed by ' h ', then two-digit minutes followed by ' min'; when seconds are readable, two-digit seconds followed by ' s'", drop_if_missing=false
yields 9 h 23 min
